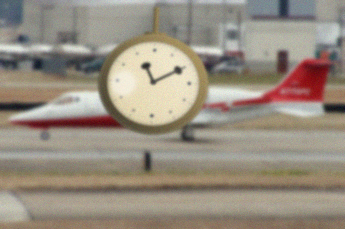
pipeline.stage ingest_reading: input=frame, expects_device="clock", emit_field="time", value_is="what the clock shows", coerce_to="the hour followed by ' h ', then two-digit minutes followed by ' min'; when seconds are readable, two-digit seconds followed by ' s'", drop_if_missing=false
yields 11 h 10 min
